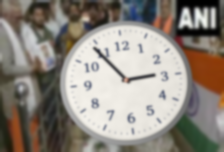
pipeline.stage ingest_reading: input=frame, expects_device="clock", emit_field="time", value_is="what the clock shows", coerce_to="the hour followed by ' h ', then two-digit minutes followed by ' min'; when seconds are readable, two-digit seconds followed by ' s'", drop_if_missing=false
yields 2 h 54 min
